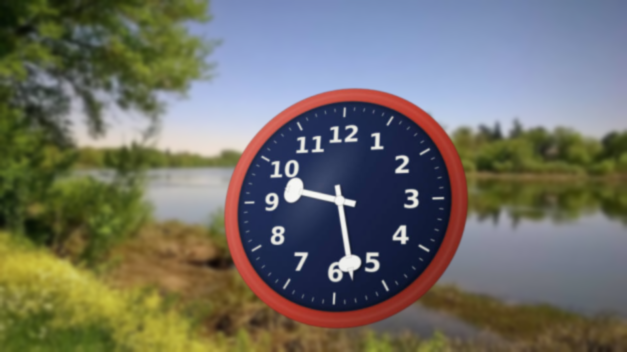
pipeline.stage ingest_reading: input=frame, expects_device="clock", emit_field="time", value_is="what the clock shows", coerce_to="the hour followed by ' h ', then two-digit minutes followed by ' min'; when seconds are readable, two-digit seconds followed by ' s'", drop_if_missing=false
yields 9 h 28 min
